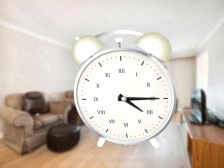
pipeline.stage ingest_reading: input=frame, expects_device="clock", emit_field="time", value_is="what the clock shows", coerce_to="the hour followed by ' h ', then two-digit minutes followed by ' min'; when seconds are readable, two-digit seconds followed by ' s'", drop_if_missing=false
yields 4 h 15 min
